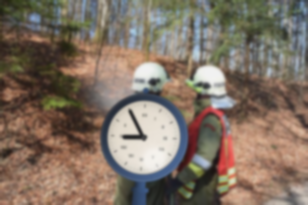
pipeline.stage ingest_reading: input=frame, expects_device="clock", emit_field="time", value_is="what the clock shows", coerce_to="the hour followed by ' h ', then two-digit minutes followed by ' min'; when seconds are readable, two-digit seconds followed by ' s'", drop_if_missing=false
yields 8 h 55 min
